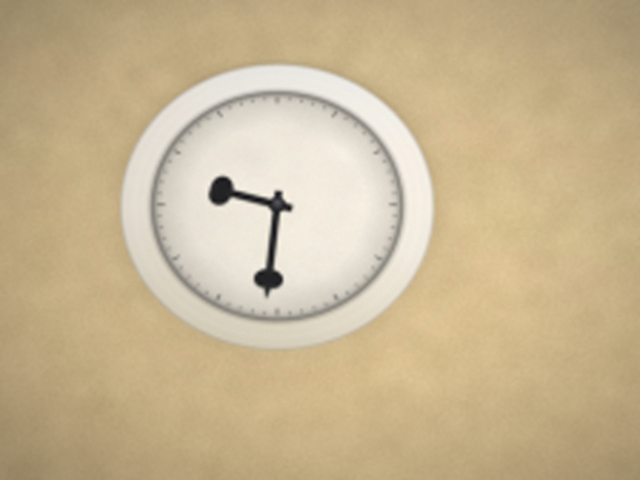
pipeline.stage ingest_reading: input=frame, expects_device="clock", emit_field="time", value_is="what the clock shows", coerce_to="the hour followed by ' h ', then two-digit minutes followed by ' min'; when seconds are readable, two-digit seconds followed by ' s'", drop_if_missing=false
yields 9 h 31 min
